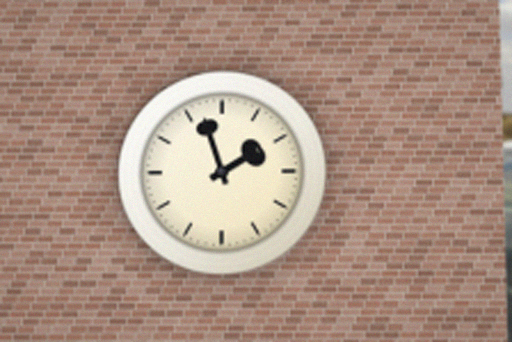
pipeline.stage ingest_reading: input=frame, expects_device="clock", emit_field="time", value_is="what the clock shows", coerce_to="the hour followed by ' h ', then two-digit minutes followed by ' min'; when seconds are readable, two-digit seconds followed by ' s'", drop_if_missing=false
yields 1 h 57 min
